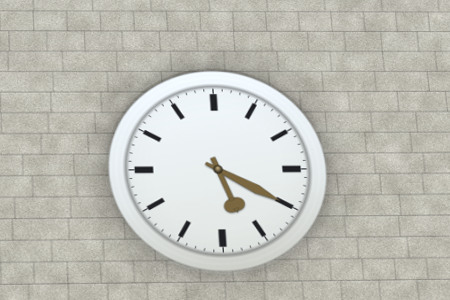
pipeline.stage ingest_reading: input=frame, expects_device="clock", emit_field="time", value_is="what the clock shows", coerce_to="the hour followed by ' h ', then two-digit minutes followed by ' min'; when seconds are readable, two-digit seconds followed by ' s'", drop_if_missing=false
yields 5 h 20 min
